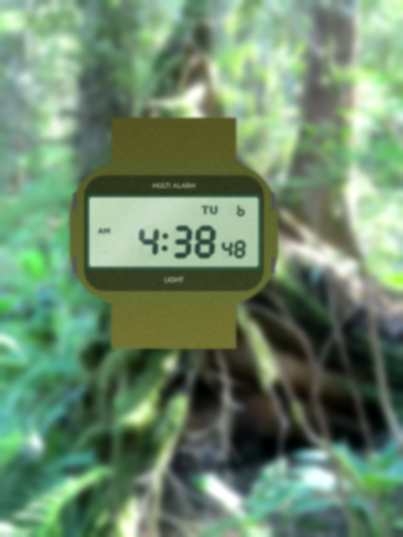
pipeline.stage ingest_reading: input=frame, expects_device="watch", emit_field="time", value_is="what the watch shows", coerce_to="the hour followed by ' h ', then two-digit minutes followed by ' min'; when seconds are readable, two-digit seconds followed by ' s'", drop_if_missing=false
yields 4 h 38 min 48 s
